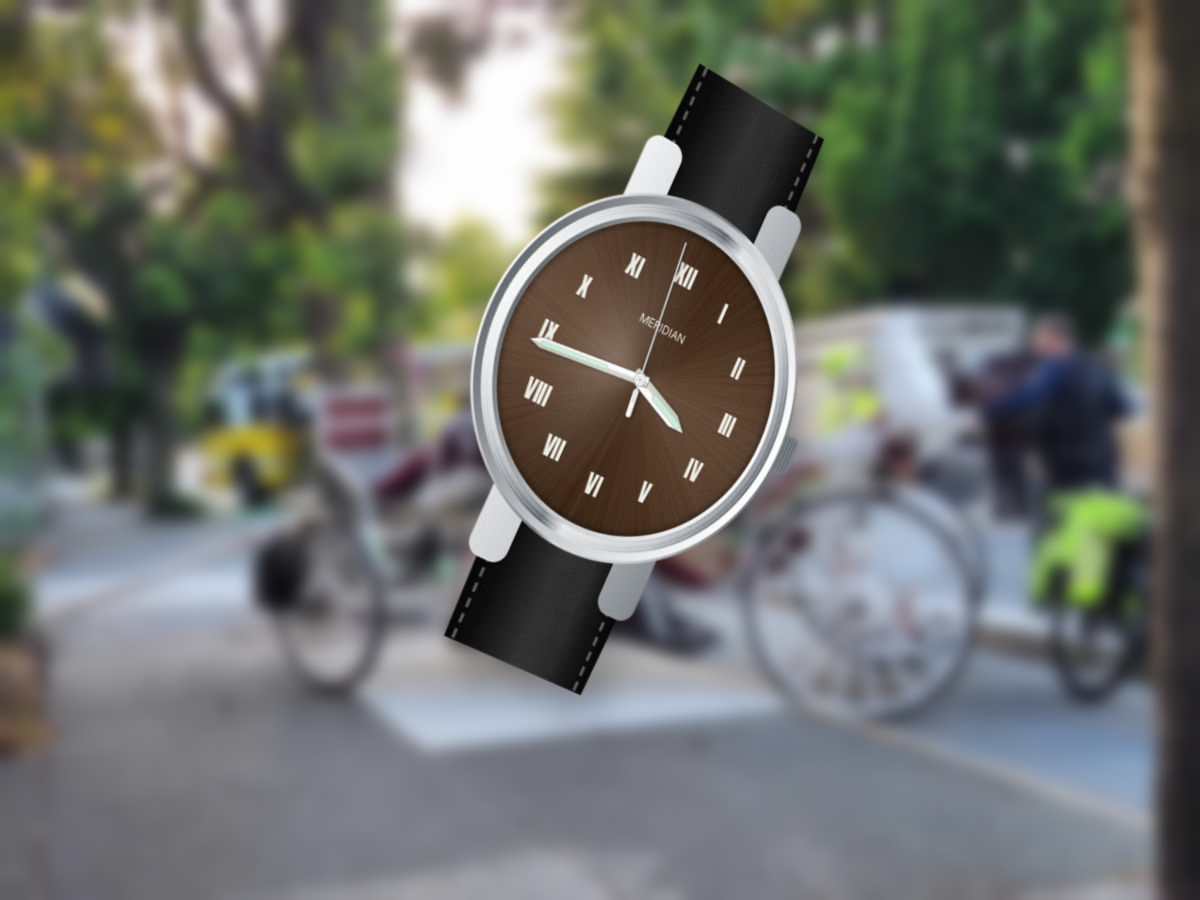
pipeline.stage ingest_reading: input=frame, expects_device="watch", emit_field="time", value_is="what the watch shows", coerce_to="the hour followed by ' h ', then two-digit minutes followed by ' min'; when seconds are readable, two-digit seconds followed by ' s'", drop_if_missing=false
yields 3 h 43 min 59 s
